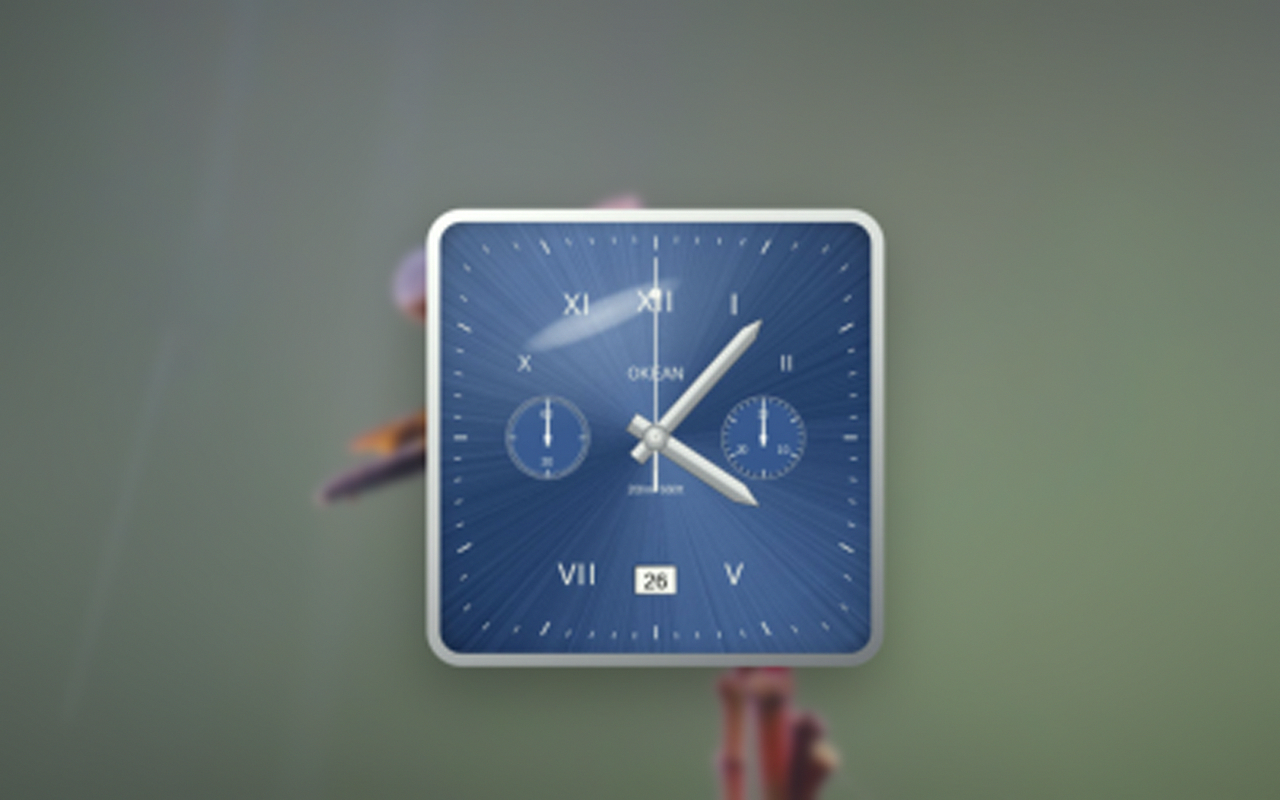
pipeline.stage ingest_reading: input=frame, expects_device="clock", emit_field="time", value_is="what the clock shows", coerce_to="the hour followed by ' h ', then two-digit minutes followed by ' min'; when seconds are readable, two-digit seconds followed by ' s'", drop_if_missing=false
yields 4 h 07 min
